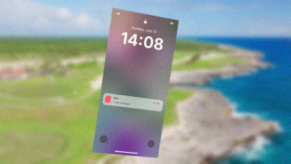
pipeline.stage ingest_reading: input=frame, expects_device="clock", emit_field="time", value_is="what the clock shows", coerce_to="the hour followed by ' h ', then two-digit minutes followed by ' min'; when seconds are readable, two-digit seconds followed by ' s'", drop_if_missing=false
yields 14 h 08 min
